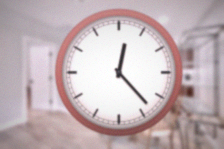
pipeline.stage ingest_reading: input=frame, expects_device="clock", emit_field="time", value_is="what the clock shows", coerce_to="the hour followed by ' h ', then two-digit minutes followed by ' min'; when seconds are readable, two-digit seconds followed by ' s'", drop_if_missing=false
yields 12 h 23 min
